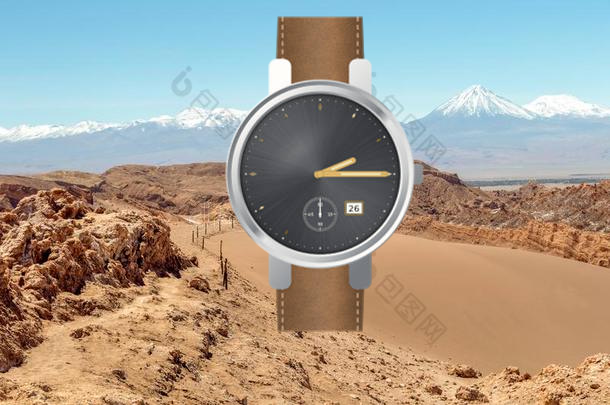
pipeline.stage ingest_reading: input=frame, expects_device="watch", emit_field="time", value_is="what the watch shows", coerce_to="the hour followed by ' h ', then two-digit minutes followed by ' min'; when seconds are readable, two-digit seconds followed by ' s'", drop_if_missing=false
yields 2 h 15 min
